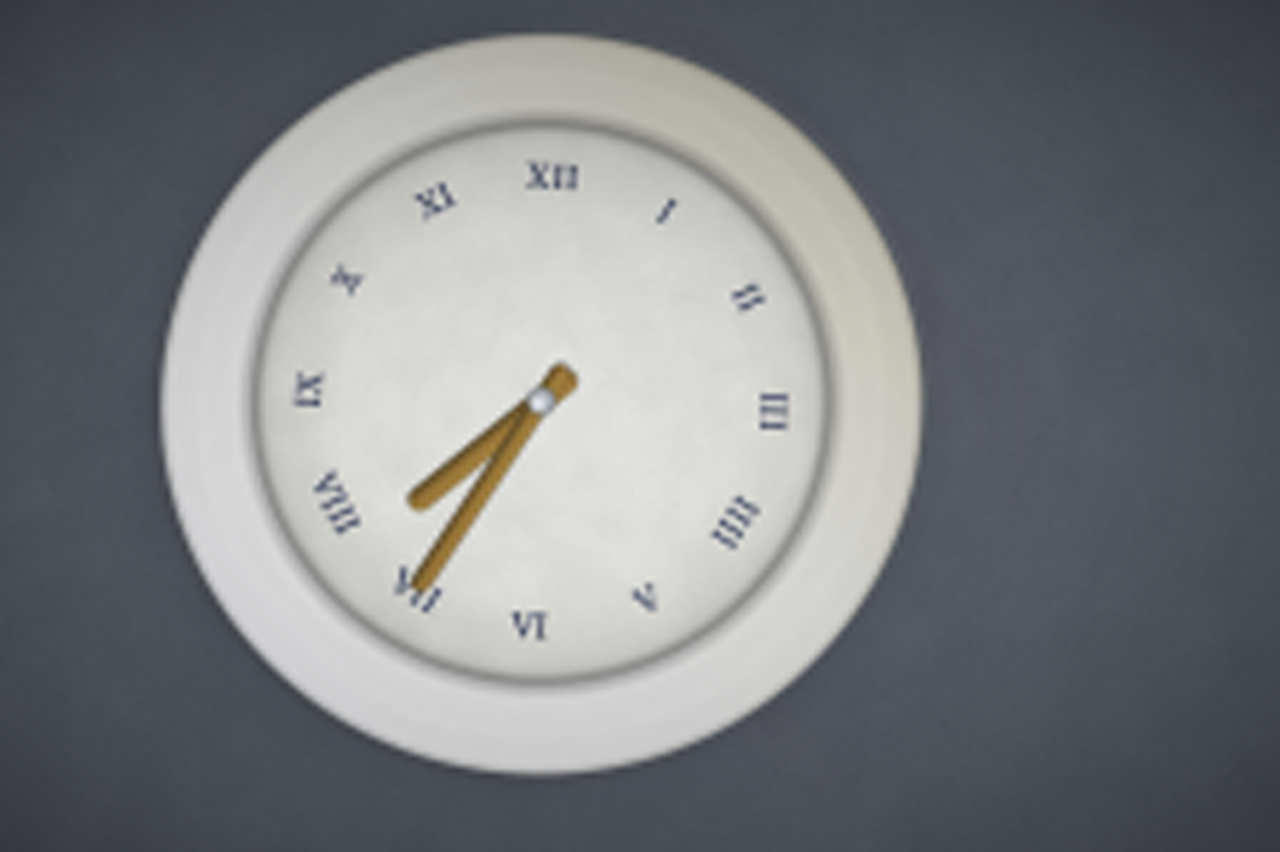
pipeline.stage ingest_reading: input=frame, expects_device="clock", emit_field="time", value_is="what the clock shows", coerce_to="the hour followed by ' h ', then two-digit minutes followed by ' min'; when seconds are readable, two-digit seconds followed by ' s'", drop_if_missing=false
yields 7 h 35 min
